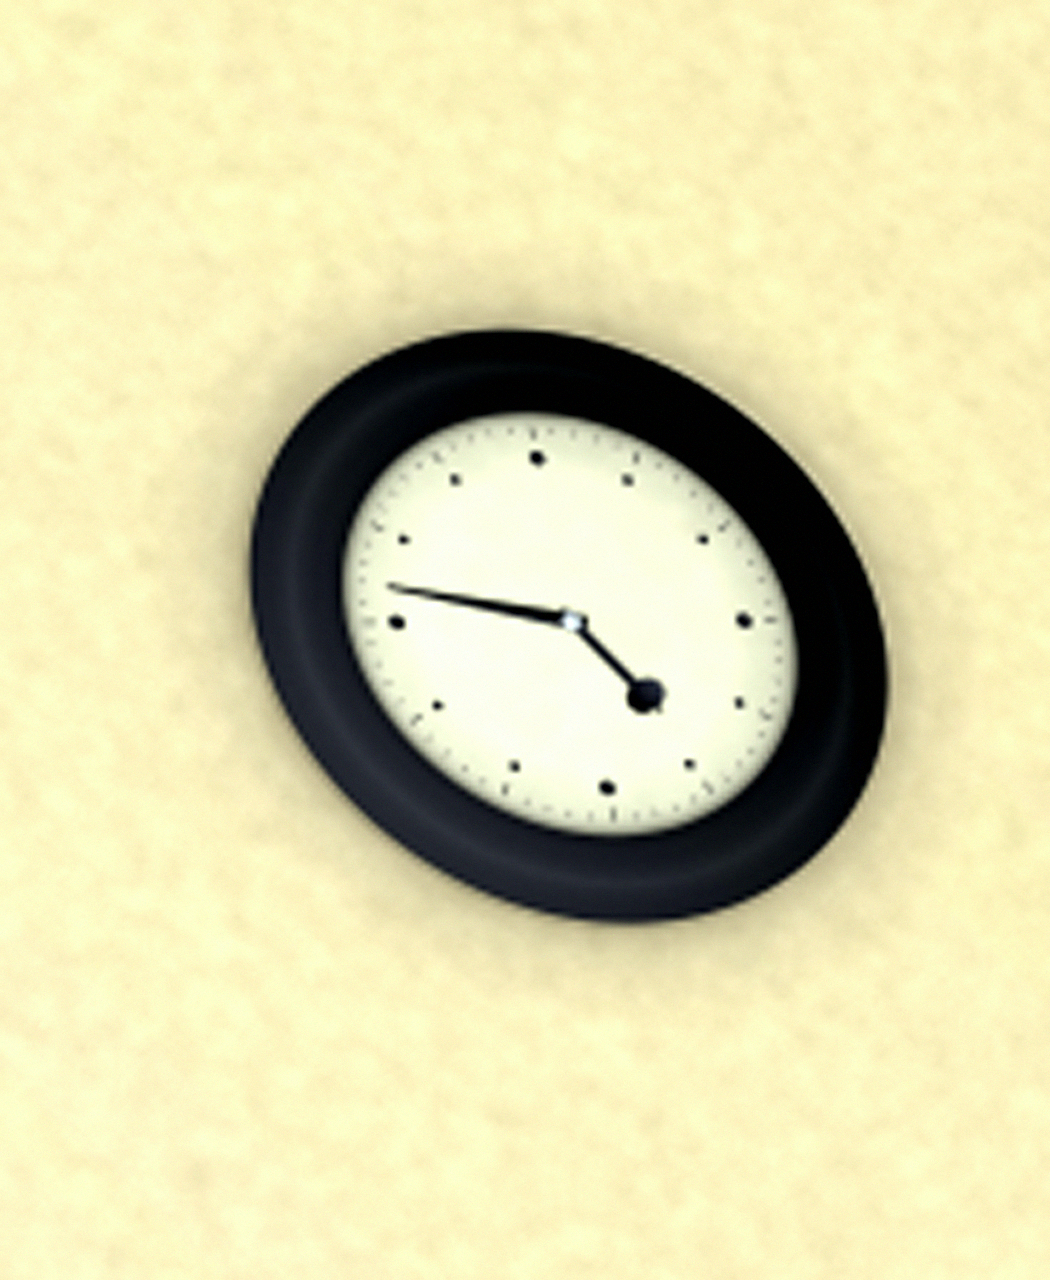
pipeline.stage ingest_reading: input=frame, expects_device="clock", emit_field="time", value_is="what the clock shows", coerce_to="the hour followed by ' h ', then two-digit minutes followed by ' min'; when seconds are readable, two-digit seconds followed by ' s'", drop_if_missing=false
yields 4 h 47 min
